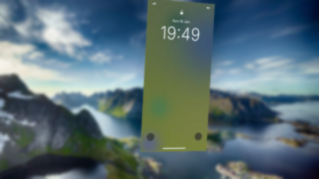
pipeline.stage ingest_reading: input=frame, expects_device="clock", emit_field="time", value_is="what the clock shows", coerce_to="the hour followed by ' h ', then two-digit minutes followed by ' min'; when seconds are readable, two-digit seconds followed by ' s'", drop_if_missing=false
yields 19 h 49 min
